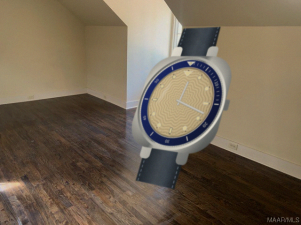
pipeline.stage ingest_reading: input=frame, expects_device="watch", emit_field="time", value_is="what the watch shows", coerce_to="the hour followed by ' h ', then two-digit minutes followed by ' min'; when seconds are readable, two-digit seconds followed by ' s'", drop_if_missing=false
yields 12 h 18 min
